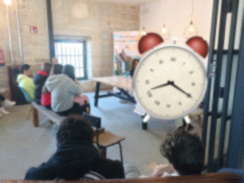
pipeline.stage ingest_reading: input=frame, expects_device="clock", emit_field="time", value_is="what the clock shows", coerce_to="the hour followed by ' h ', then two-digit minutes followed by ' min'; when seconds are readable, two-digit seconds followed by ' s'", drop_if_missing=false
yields 8 h 20 min
